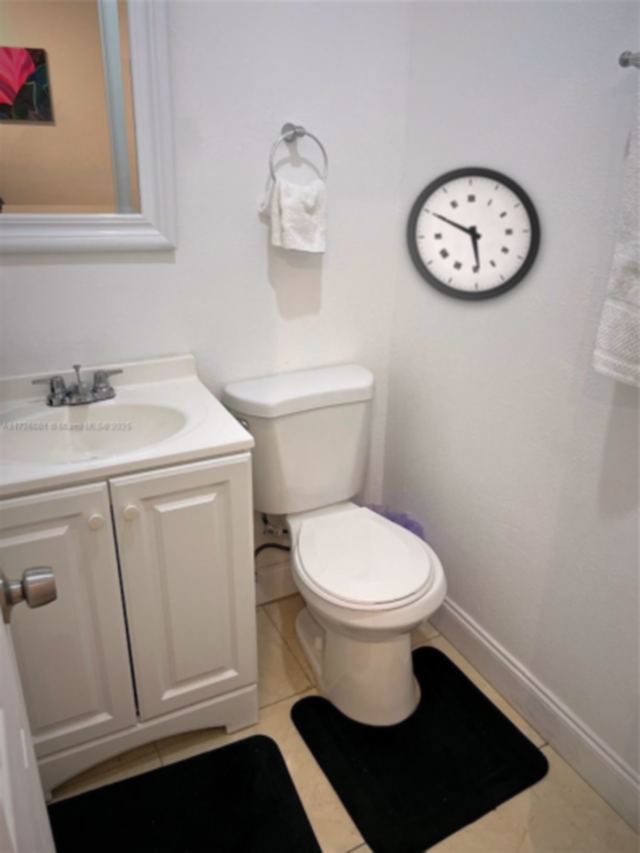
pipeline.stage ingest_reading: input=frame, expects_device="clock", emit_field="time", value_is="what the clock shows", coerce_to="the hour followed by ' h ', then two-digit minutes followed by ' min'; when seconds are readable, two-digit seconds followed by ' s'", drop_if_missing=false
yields 5 h 50 min
